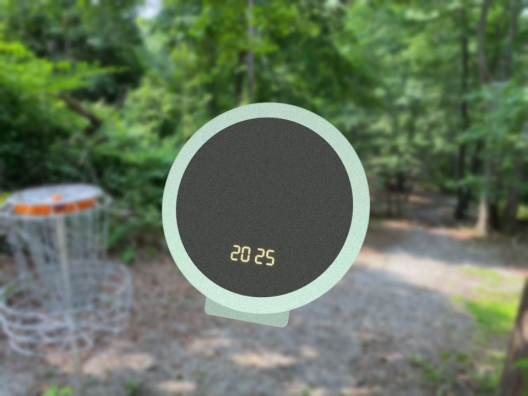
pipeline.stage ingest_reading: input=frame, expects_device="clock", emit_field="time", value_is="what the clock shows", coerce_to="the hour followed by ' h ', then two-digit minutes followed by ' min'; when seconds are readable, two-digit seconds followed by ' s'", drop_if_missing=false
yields 20 h 25 min
